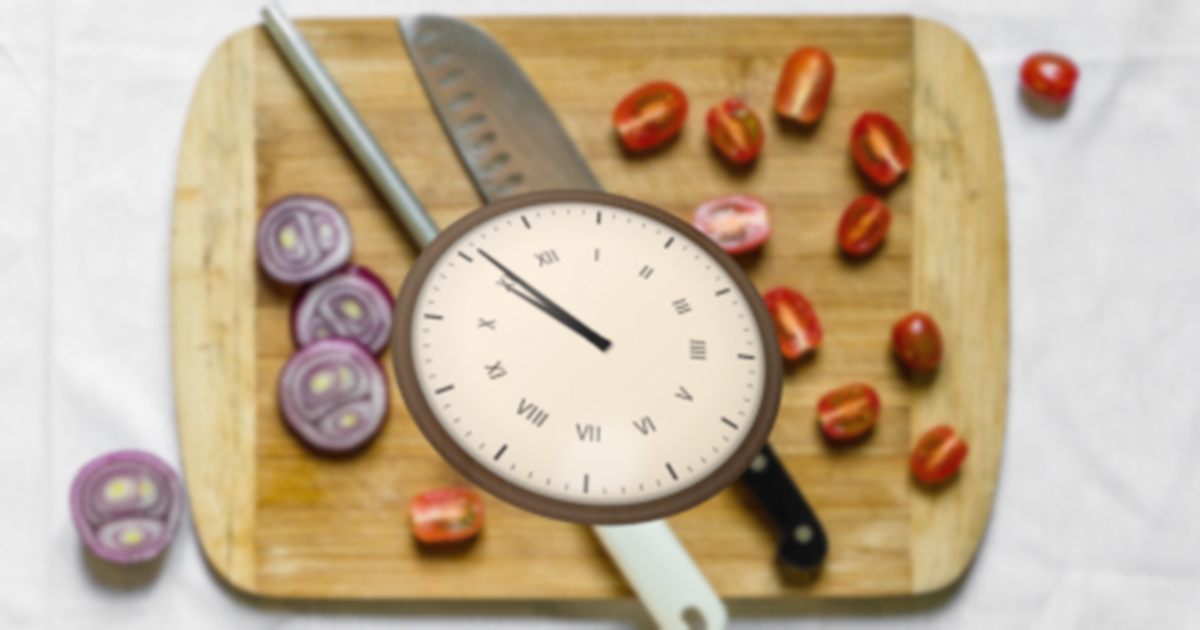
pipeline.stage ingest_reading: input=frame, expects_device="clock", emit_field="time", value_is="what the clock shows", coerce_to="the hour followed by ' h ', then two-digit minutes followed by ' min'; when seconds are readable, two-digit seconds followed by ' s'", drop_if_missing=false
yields 10 h 56 min
